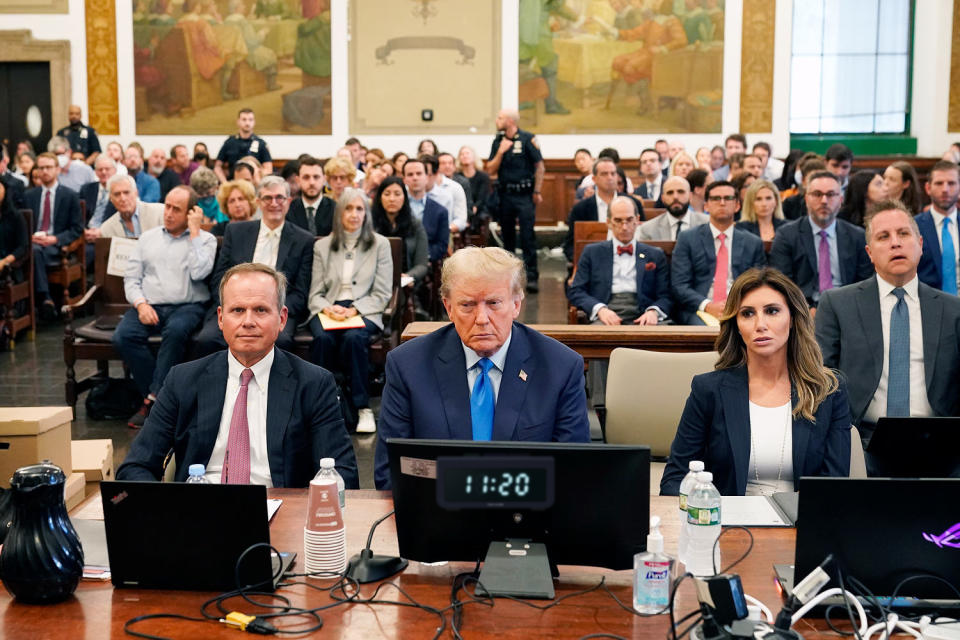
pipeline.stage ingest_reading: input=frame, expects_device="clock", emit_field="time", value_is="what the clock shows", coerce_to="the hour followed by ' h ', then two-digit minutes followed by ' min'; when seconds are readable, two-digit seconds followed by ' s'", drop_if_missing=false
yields 11 h 20 min
